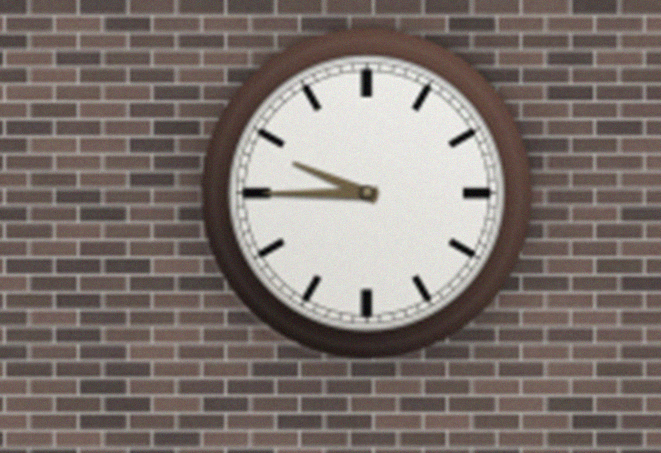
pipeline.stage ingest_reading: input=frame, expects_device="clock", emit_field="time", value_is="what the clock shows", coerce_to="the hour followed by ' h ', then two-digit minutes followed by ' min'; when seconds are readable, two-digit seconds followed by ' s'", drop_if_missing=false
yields 9 h 45 min
